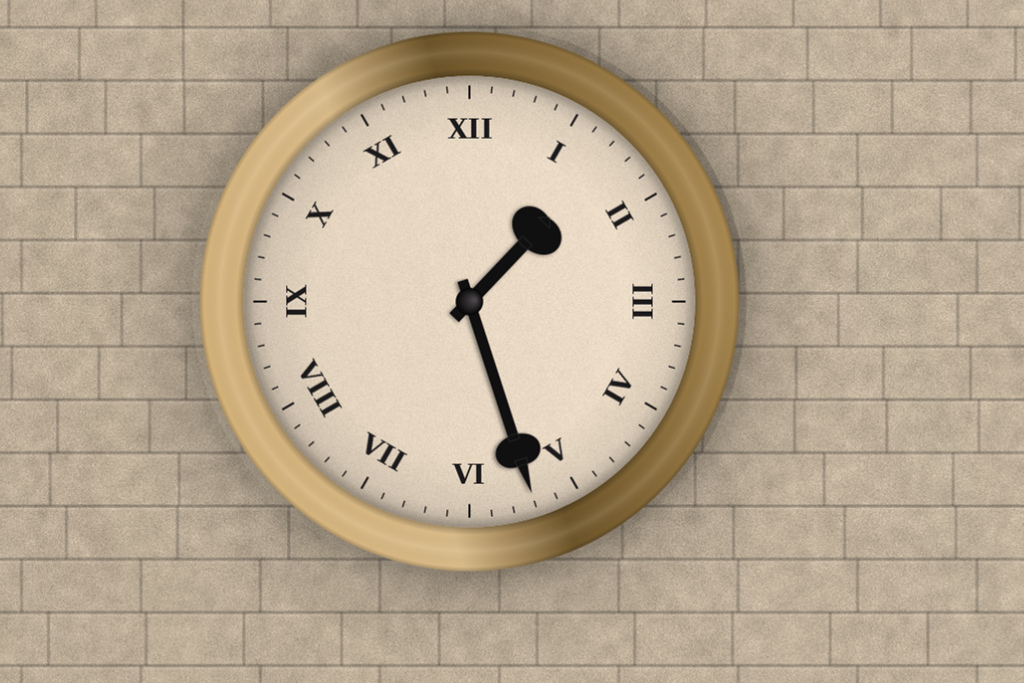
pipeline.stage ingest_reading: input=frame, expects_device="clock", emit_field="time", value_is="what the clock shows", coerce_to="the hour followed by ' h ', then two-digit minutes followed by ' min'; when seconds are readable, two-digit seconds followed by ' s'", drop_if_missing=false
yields 1 h 27 min
